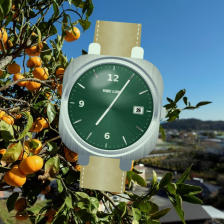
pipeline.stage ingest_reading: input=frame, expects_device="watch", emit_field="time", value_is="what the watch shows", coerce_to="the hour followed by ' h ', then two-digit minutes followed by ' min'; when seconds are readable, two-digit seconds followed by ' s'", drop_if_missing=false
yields 7 h 05 min
